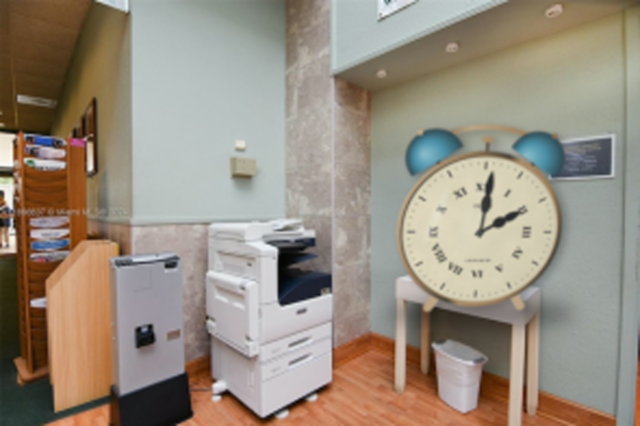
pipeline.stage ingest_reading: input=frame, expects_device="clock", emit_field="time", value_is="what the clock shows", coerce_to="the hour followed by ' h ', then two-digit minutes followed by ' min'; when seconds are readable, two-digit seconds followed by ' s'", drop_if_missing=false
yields 2 h 01 min
